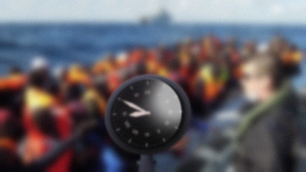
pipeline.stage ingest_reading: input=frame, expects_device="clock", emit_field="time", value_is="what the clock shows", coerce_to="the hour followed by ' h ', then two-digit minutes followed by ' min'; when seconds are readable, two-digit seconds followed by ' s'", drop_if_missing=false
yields 8 h 50 min
